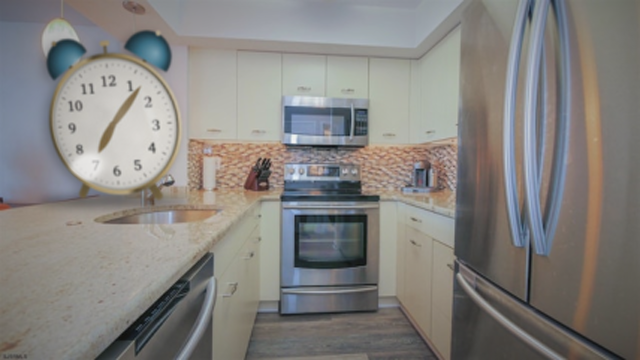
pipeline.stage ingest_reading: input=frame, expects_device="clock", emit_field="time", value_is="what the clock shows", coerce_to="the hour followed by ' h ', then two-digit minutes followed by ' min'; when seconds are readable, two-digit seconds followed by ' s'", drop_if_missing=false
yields 7 h 07 min
